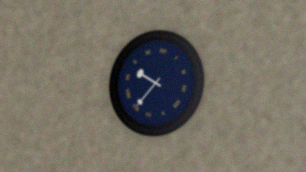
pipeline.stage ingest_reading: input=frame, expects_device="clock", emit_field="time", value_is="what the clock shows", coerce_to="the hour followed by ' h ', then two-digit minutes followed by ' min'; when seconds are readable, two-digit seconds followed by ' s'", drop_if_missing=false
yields 9 h 35 min
